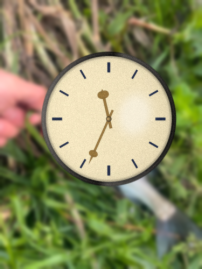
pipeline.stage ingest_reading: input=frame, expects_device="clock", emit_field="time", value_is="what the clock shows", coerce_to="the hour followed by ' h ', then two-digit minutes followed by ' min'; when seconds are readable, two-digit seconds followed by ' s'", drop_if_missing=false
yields 11 h 34 min
